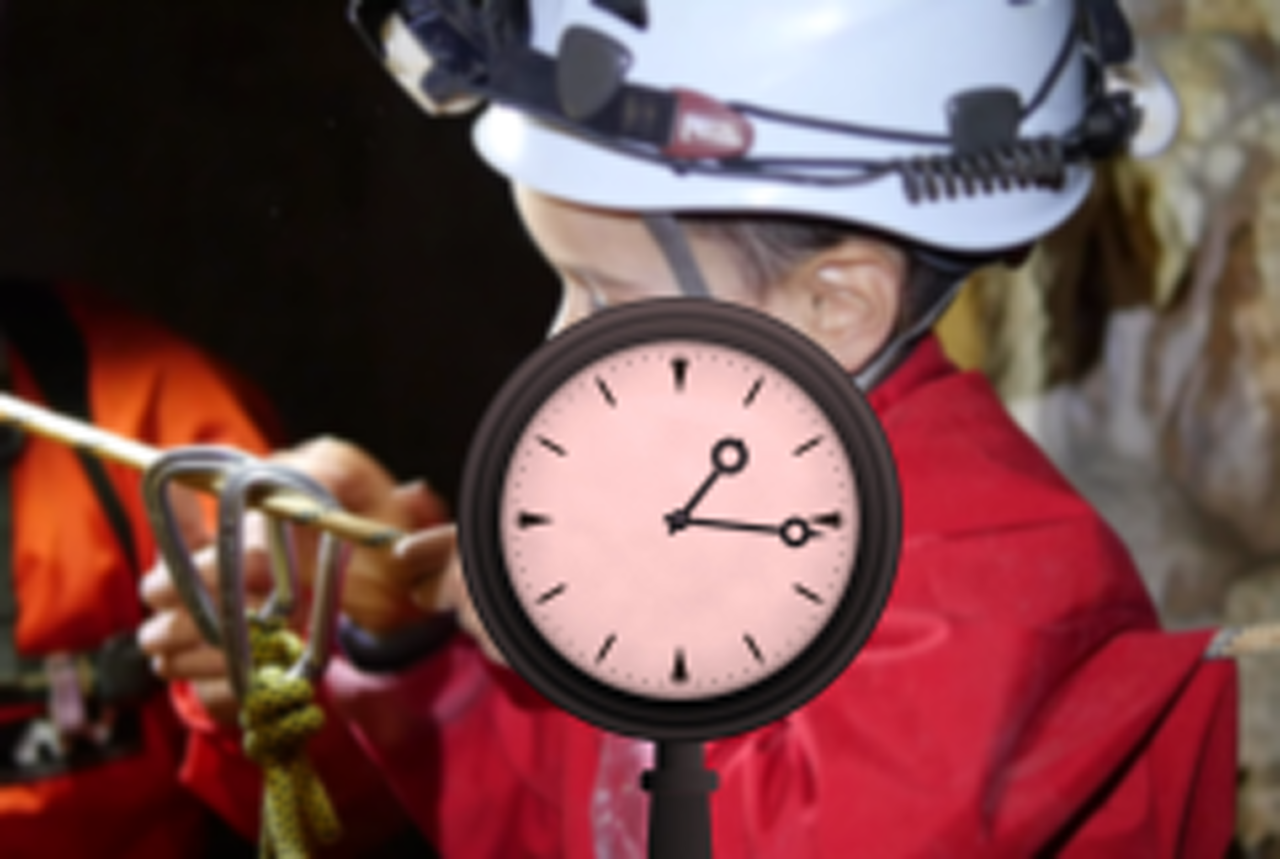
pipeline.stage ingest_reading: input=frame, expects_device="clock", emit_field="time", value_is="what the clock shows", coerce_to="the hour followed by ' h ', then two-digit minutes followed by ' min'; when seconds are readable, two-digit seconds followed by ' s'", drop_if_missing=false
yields 1 h 16 min
